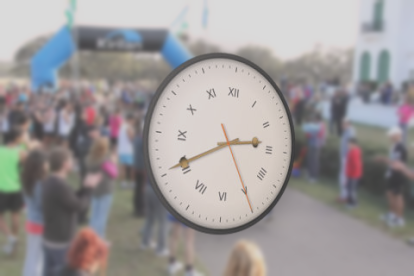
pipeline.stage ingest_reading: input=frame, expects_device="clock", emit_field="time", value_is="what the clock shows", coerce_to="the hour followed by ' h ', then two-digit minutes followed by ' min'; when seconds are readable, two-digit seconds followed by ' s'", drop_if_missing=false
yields 2 h 40 min 25 s
